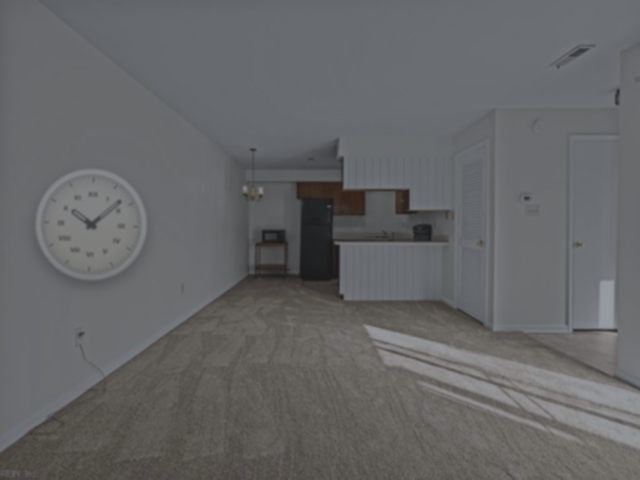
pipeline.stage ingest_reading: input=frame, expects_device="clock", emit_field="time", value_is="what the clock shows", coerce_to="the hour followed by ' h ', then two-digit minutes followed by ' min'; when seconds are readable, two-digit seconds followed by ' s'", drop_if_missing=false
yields 10 h 08 min
